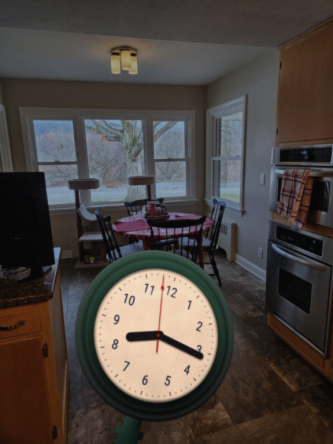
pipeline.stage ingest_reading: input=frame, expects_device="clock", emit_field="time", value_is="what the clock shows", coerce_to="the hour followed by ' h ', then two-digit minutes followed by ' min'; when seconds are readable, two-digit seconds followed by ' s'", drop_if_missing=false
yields 8 h 15 min 58 s
